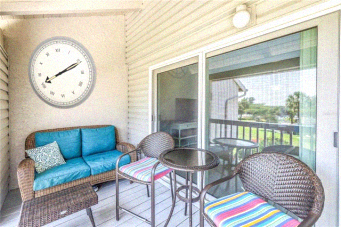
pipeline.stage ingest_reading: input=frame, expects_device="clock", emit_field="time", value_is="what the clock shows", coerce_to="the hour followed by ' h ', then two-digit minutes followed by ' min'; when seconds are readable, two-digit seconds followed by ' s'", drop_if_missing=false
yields 8 h 11 min
